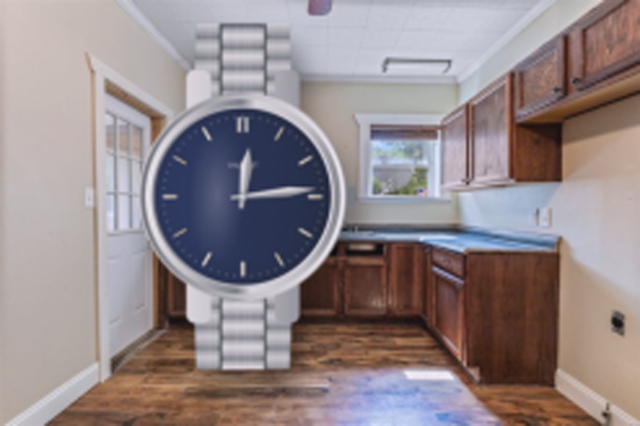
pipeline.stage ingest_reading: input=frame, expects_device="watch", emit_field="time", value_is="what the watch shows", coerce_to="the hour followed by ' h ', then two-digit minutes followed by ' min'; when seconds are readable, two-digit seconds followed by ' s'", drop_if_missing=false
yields 12 h 14 min
